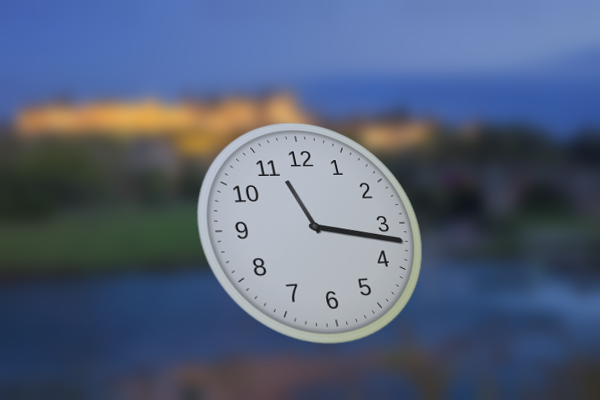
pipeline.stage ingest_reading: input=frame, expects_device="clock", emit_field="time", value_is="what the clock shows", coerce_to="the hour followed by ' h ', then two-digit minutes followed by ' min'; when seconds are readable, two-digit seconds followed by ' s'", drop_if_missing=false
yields 11 h 17 min
